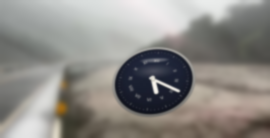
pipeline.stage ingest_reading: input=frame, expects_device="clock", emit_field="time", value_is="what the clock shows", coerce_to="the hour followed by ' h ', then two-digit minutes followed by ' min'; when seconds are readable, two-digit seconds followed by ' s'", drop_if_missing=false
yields 5 h 19 min
